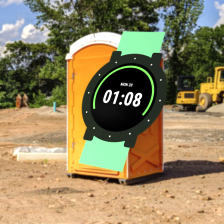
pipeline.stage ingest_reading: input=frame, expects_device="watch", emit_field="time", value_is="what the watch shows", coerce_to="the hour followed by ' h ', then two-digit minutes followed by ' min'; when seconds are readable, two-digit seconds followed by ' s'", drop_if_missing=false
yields 1 h 08 min
